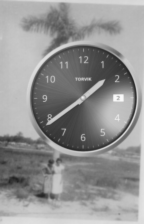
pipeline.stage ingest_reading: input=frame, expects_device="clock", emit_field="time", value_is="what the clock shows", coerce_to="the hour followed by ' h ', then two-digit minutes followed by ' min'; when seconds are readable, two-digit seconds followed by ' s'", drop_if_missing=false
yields 1 h 39 min
